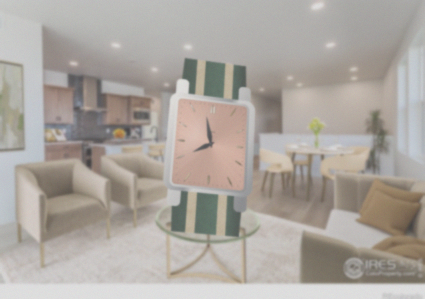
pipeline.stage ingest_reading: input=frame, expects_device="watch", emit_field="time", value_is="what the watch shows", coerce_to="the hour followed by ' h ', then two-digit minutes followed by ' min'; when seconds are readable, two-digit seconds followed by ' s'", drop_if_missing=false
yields 7 h 58 min
